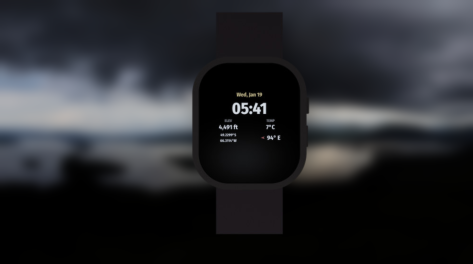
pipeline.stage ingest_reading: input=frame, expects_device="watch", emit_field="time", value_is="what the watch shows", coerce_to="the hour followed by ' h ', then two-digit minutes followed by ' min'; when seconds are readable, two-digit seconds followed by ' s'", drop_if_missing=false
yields 5 h 41 min
